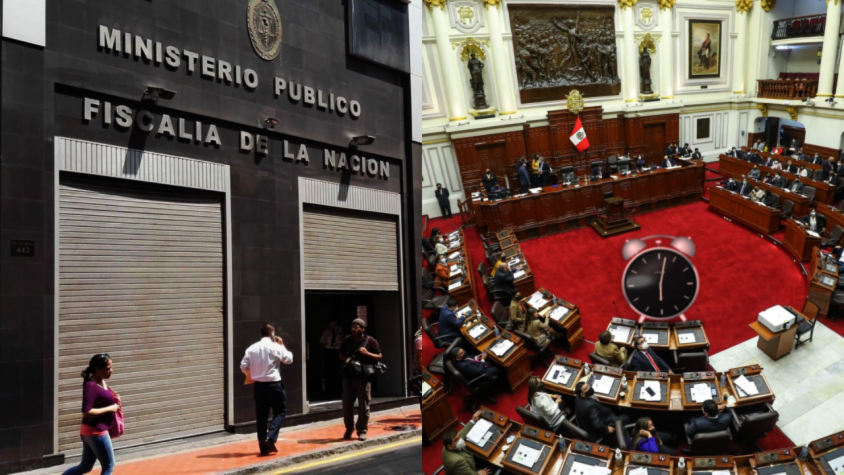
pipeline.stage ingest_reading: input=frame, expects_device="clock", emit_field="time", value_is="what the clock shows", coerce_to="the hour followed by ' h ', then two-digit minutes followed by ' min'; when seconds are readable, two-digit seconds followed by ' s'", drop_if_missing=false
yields 6 h 02 min
